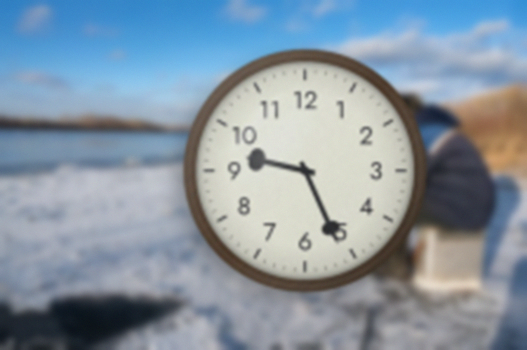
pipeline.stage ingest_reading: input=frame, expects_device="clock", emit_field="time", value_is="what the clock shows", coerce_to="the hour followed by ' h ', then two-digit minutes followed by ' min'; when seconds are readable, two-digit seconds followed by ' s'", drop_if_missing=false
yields 9 h 26 min
